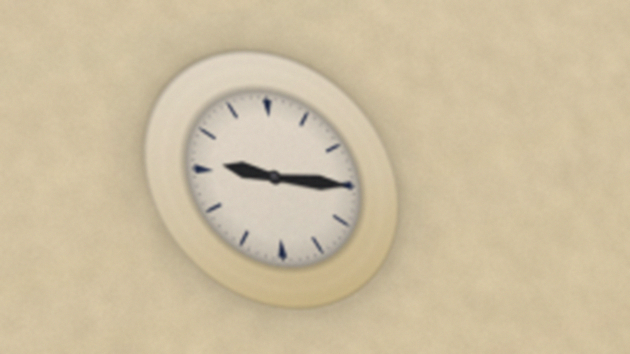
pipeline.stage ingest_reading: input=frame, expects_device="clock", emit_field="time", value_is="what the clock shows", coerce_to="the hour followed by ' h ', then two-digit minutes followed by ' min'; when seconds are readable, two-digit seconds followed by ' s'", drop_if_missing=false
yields 9 h 15 min
